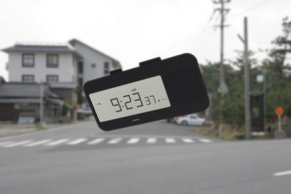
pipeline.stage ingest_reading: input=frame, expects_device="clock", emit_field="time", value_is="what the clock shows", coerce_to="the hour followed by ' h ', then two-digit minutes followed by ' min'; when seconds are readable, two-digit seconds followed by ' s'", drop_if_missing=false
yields 9 h 23 min 37 s
